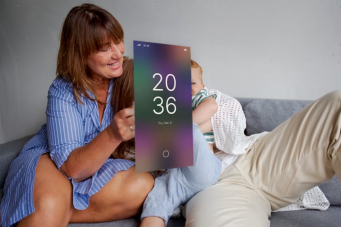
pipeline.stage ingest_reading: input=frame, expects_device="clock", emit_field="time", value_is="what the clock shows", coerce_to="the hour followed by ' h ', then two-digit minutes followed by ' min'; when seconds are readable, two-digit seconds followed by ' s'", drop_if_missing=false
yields 20 h 36 min
